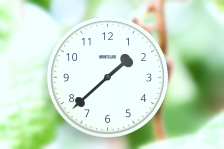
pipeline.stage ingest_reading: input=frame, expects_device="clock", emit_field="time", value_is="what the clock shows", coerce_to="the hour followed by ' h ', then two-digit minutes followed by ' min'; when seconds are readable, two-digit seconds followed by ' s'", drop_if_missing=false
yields 1 h 38 min
